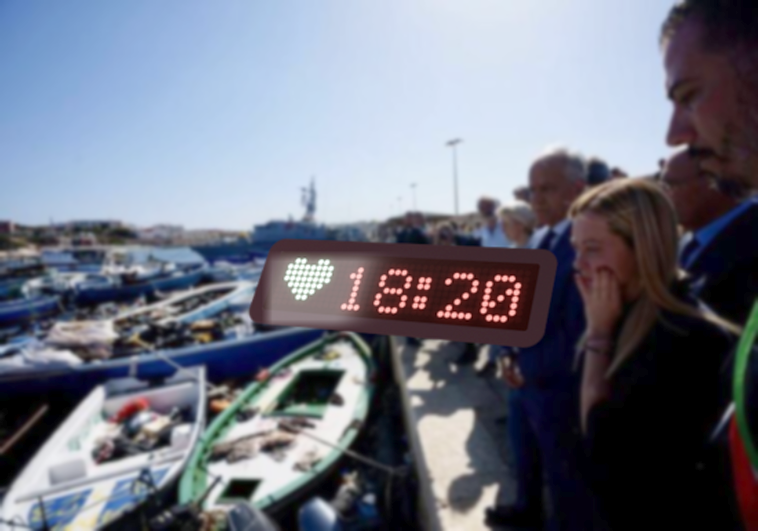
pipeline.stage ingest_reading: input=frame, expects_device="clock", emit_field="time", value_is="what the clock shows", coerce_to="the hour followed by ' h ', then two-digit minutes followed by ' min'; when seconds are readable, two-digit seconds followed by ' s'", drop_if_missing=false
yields 18 h 20 min
